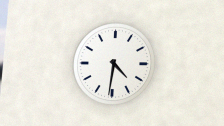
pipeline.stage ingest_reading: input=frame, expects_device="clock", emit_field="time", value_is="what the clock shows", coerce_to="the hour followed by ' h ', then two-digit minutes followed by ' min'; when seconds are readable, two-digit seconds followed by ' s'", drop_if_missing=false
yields 4 h 31 min
